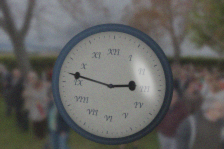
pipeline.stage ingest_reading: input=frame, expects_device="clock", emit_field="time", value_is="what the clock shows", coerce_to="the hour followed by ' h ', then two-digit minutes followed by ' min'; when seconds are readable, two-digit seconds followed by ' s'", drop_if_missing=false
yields 2 h 47 min
